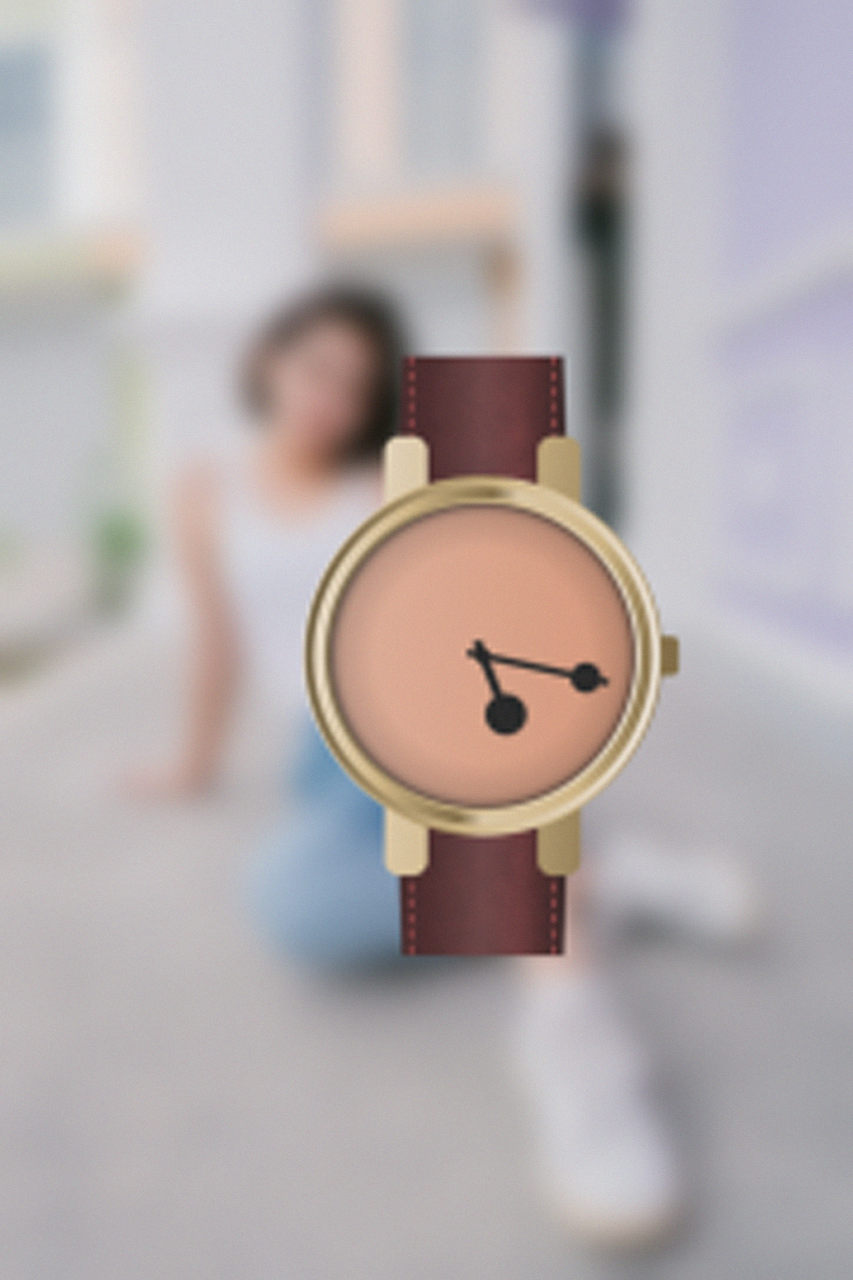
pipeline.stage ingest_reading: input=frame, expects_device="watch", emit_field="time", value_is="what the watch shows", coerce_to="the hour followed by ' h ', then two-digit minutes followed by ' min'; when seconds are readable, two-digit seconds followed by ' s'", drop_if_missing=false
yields 5 h 17 min
